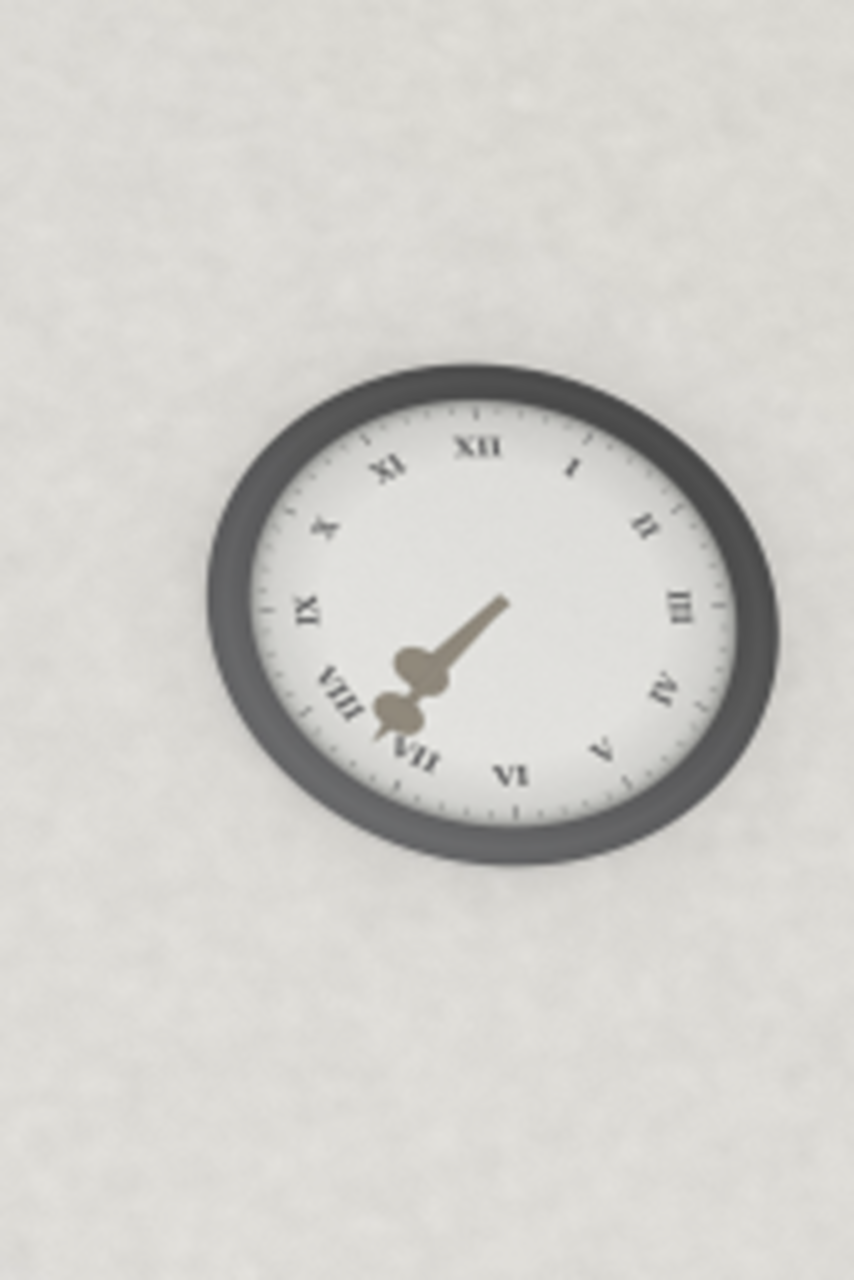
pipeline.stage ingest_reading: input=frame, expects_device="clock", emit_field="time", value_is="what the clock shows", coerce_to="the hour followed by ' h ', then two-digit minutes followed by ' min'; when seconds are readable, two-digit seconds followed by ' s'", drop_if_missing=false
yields 7 h 37 min
